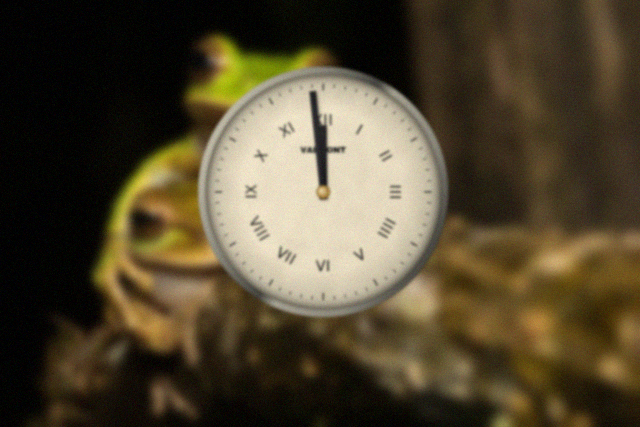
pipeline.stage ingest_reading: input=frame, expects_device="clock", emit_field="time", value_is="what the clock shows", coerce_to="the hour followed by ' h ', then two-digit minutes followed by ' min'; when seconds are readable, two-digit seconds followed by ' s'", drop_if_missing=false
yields 11 h 59 min
